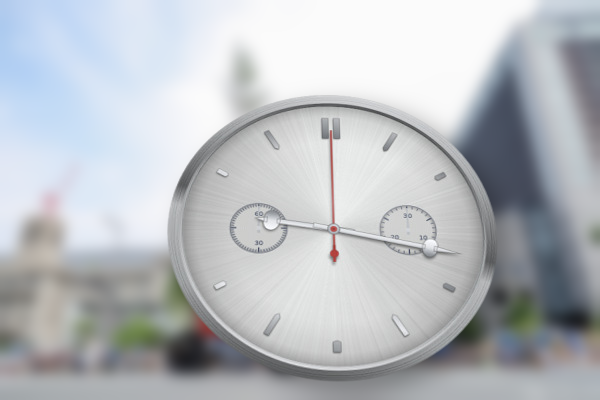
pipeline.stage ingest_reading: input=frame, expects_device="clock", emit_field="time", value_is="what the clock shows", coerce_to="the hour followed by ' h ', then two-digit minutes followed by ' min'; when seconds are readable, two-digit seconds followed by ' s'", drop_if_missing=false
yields 9 h 17 min
